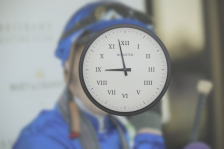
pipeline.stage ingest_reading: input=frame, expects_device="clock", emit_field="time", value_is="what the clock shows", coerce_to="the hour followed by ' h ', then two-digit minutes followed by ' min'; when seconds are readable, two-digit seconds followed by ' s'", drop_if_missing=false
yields 8 h 58 min
